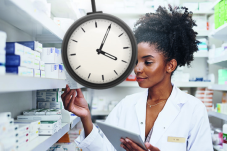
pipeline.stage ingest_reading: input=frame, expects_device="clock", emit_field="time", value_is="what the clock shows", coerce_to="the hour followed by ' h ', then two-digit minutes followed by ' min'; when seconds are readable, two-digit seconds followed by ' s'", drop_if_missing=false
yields 4 h 05 min
